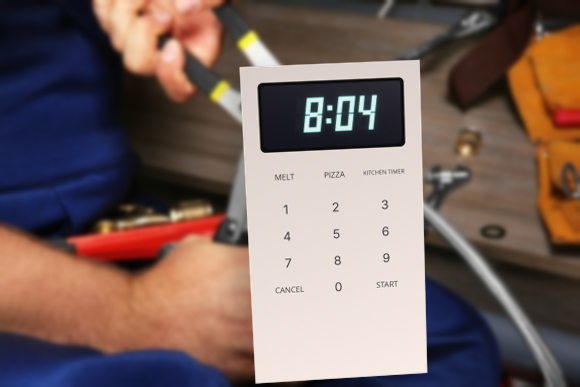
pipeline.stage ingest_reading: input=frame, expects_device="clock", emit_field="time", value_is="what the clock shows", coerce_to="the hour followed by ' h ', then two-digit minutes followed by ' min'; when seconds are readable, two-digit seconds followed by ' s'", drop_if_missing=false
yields 8 h 04 min
